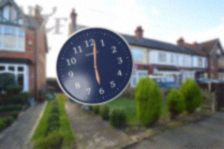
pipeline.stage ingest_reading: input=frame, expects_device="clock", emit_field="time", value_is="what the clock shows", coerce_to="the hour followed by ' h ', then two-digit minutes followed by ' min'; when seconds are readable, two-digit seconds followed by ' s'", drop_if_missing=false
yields 6 h 02 min
